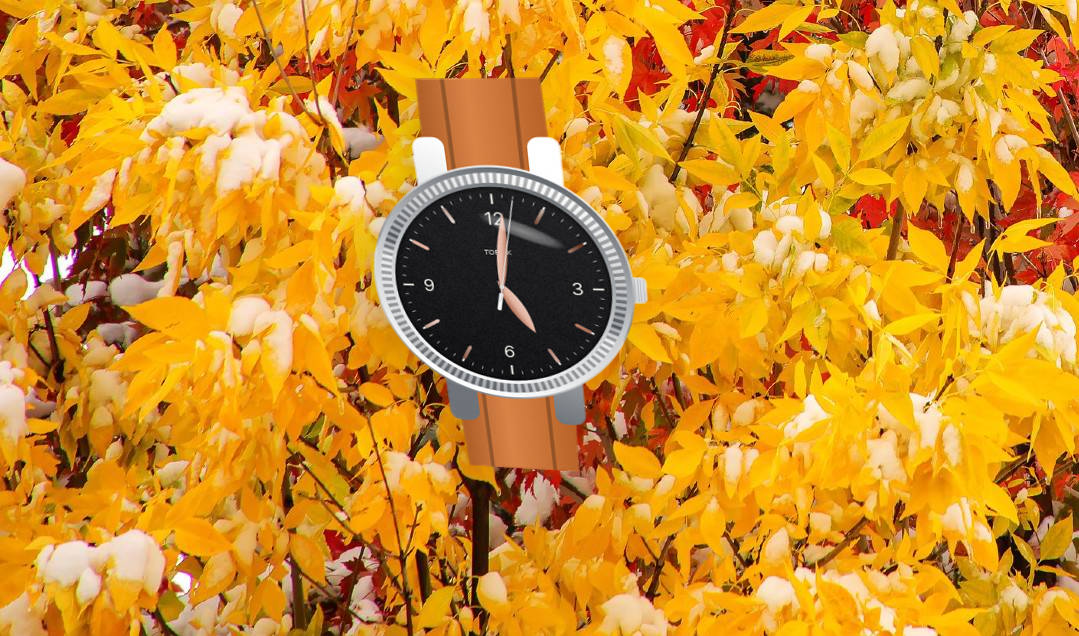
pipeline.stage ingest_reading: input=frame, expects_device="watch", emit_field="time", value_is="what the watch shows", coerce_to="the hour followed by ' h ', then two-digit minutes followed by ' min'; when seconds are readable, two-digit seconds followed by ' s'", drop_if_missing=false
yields 5 h 01 min 02 s
